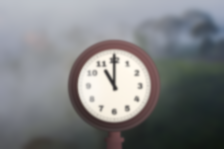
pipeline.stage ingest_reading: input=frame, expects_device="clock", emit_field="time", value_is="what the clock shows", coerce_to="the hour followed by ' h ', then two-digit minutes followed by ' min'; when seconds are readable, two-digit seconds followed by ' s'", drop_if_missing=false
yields 11 h 00 min
